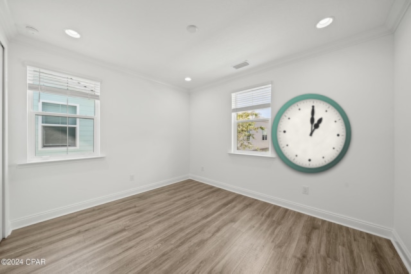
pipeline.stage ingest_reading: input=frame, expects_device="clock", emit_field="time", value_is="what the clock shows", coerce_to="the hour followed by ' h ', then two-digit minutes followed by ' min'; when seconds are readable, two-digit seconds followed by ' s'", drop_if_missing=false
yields 1 h 00 min
